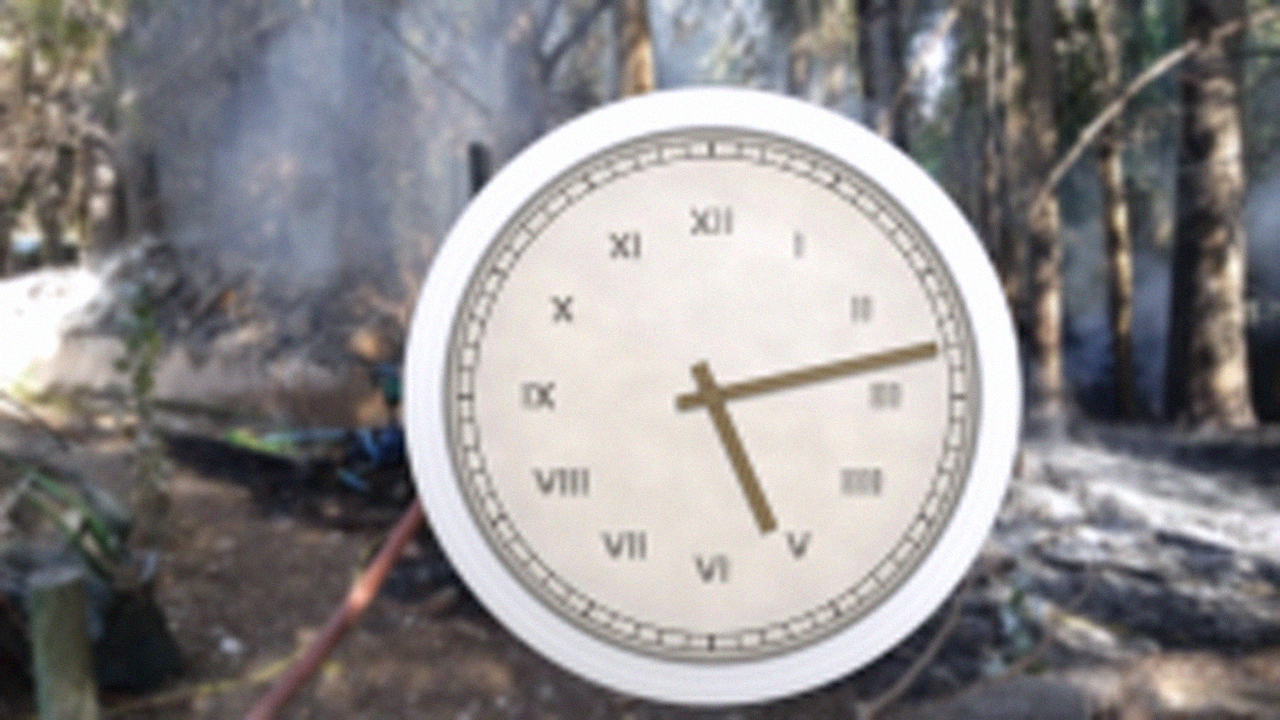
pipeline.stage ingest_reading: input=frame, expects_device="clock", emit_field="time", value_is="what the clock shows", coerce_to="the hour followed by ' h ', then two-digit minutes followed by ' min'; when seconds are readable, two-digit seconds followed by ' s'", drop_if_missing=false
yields 5 h 13 min
